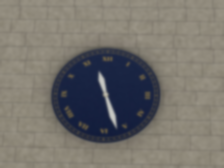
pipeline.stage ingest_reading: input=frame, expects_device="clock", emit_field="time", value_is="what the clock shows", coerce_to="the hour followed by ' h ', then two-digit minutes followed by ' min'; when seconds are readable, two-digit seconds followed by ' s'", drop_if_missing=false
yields 11 h 27 min
